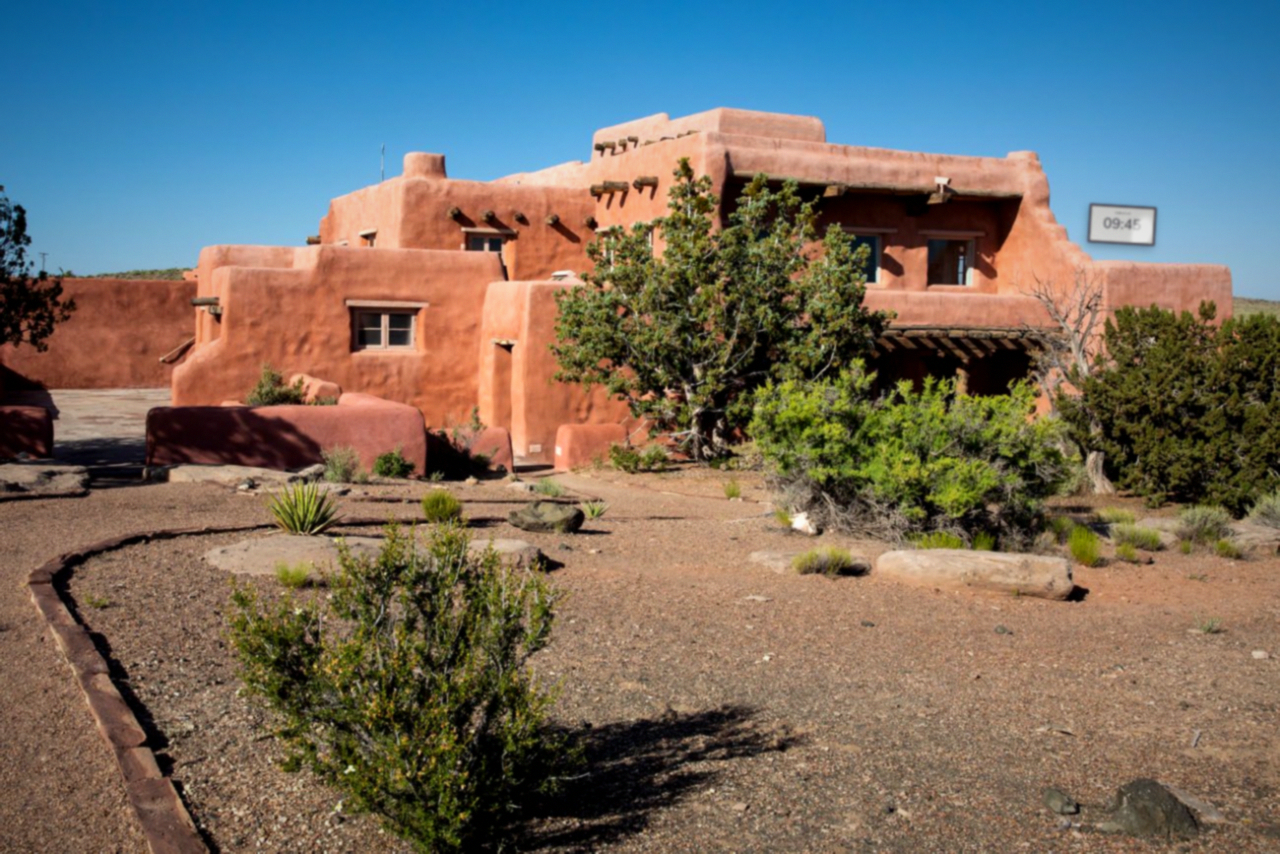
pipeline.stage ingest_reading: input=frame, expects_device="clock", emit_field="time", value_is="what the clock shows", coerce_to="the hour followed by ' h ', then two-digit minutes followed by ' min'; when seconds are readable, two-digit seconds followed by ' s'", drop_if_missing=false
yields 9 h 45 min
